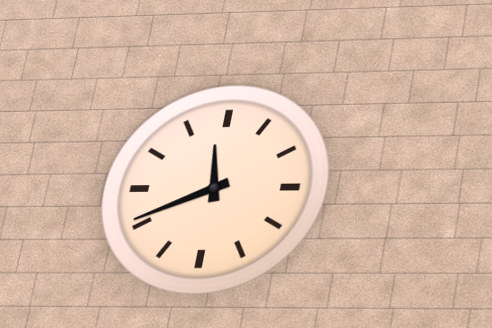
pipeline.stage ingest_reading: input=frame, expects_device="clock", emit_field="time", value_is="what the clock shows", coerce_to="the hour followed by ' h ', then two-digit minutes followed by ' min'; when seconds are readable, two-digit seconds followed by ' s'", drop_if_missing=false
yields 11 h 41 min
